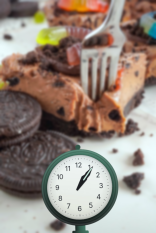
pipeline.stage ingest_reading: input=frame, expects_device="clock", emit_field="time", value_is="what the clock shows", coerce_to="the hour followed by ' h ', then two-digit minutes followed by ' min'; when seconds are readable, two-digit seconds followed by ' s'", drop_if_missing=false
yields 1 h 06 min
